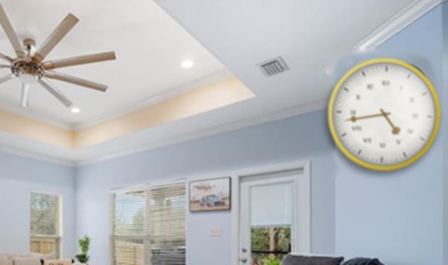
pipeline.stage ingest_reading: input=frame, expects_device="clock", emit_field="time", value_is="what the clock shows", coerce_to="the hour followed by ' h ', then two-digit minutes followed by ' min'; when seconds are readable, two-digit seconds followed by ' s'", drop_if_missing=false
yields 4 h 43 min
